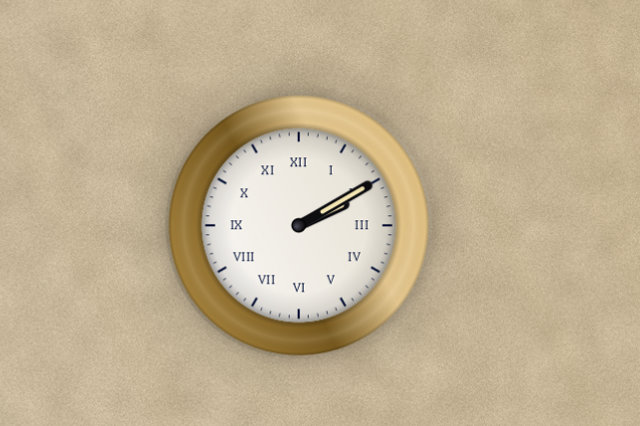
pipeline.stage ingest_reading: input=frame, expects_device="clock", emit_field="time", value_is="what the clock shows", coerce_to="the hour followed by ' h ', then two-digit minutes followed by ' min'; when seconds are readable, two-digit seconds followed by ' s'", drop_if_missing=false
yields 2 h 10 min
